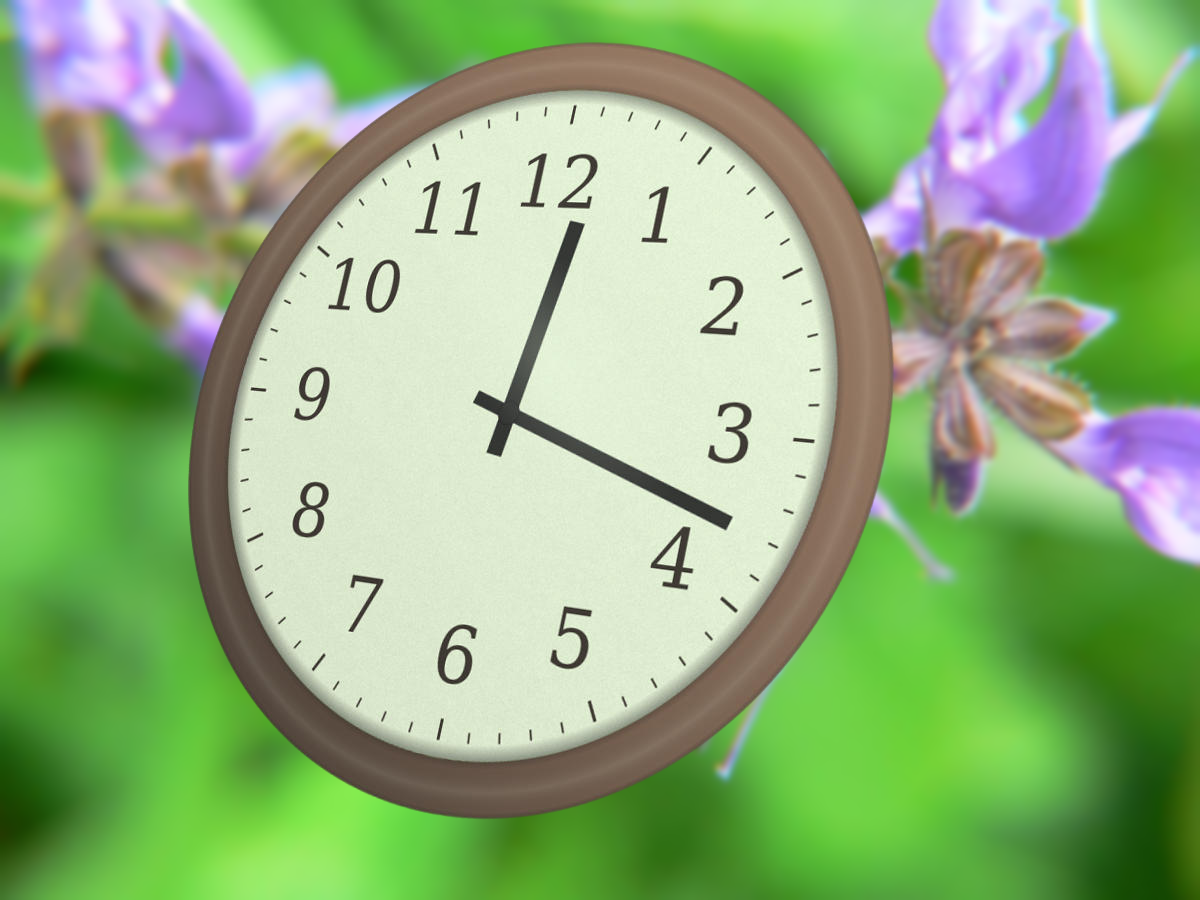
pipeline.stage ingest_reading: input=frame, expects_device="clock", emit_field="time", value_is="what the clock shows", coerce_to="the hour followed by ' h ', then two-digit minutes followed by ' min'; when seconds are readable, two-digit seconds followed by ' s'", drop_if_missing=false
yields 12 h 18 min
